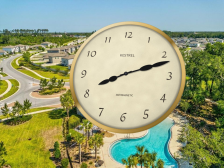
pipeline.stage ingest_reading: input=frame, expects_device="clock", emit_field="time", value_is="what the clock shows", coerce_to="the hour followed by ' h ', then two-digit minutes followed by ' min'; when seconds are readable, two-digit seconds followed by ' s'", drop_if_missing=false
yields 8 h 12 min
